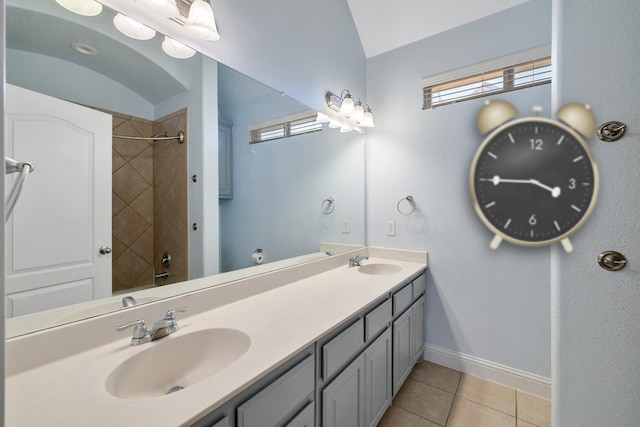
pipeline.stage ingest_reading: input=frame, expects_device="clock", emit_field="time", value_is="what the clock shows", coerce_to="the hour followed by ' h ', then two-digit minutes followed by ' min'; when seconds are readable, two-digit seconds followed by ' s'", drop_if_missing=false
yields 3 h 45 min
